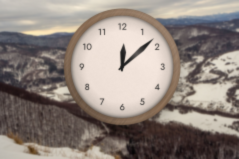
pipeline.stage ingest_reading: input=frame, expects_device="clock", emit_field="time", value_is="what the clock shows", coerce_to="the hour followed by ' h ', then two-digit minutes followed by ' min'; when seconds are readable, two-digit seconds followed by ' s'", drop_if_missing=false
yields 12 h 08 min
